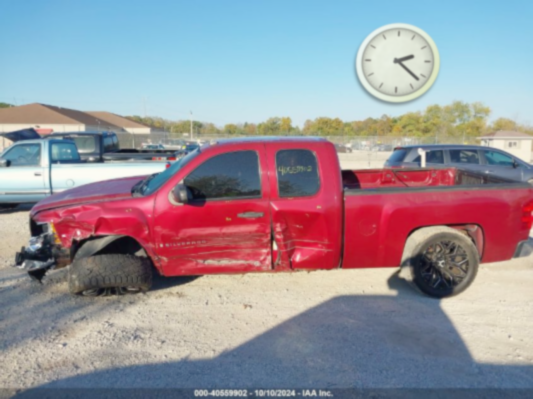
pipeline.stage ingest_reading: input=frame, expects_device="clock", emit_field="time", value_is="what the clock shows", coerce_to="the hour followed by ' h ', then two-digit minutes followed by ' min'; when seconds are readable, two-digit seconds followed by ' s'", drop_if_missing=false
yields 2 h 22 min
